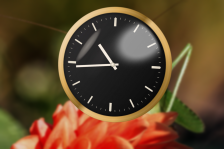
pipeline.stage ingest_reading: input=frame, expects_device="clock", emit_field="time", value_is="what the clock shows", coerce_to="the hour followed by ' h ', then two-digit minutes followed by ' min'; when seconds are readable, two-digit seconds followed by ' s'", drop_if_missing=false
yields 10 h 44 min
